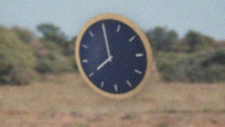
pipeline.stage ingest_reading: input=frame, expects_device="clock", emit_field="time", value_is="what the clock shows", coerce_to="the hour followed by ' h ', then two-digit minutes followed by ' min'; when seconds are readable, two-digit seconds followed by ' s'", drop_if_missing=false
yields 8 h 00 min
